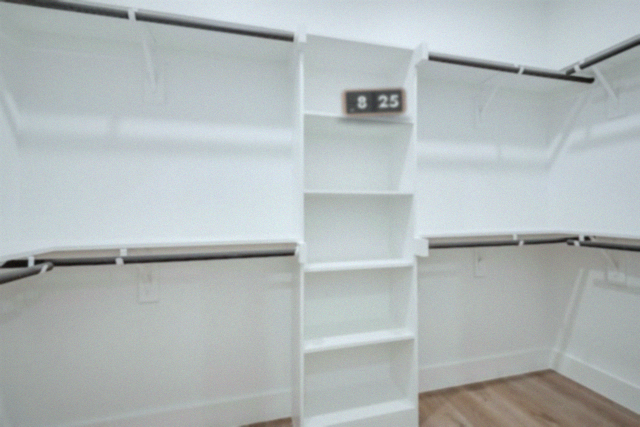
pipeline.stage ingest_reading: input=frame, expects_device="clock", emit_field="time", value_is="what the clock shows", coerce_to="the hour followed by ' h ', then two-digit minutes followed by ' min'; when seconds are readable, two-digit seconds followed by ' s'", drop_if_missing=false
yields 8 h 25 min
